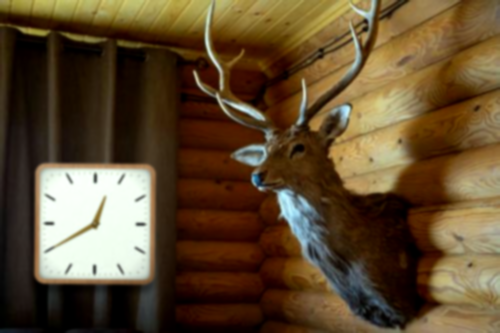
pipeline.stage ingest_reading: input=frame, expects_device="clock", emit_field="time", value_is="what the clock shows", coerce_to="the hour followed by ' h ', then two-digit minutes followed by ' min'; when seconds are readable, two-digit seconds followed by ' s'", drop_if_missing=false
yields 12 h 40 min
